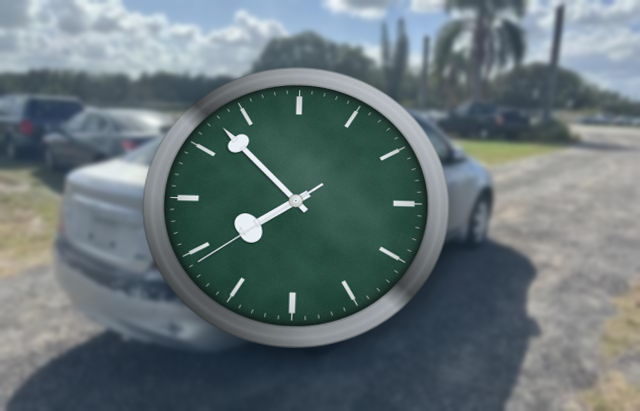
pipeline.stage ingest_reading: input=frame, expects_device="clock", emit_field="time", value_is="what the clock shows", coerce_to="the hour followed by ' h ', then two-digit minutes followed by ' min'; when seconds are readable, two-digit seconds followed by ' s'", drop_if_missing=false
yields 7 h 52 min 39 s
